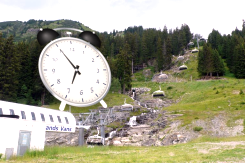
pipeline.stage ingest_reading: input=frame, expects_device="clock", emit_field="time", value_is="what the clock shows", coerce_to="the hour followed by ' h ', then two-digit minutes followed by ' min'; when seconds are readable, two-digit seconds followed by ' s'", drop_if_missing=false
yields 6 h 55 min
